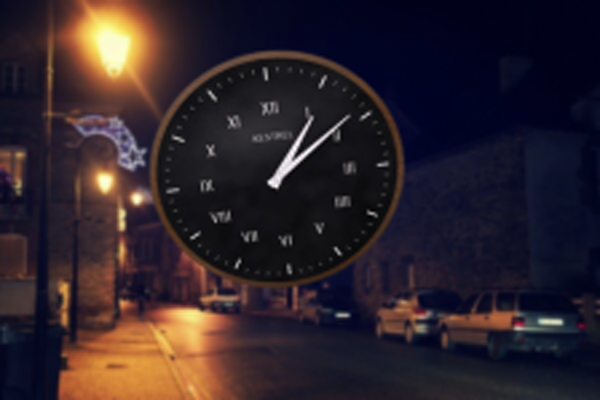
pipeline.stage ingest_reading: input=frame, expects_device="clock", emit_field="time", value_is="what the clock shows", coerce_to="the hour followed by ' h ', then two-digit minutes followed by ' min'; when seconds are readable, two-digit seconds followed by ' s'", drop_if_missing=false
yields 1 h 09 min
